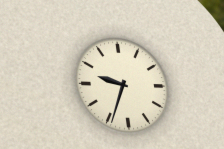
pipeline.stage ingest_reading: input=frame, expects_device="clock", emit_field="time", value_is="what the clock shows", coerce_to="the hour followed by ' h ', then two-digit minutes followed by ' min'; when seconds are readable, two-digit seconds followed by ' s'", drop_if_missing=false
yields 9 h 34 min
